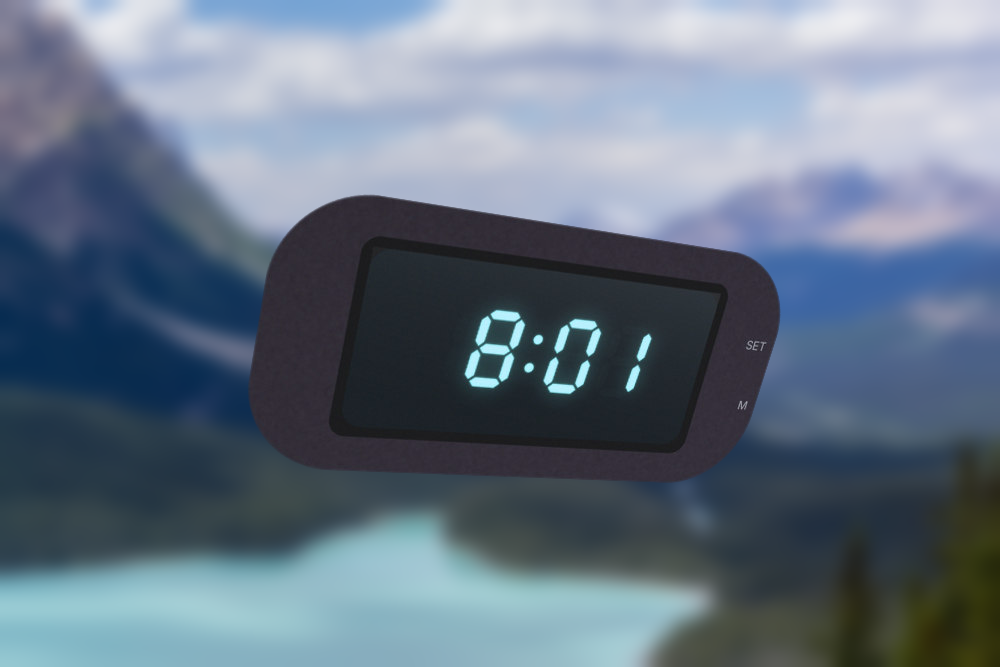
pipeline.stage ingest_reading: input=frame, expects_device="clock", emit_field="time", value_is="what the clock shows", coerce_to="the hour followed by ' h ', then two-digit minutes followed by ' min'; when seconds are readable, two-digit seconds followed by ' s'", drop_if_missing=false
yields 8 h 01 min
